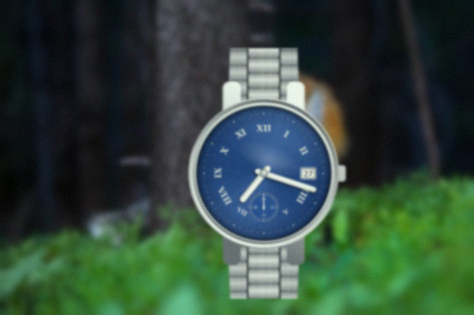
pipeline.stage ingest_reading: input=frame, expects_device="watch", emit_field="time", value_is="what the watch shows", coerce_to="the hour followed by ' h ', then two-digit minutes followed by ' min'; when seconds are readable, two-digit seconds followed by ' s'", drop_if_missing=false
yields 7 h 18 min
